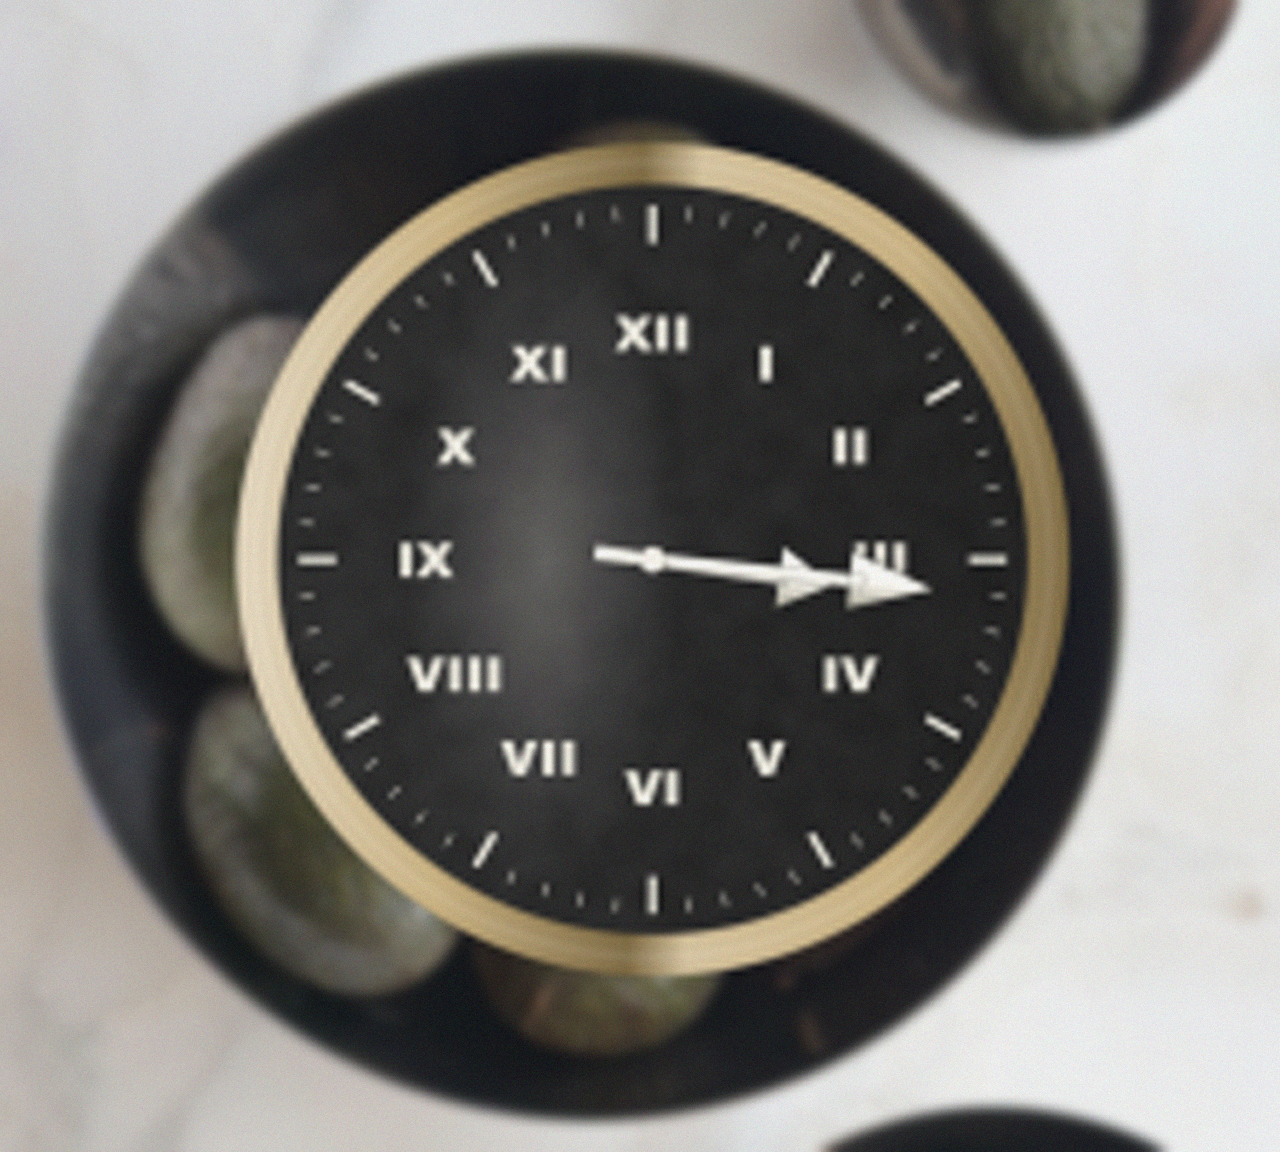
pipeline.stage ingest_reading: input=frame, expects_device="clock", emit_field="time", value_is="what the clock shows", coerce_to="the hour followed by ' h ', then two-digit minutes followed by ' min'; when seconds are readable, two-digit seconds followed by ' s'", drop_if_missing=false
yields 3 h 16 min
